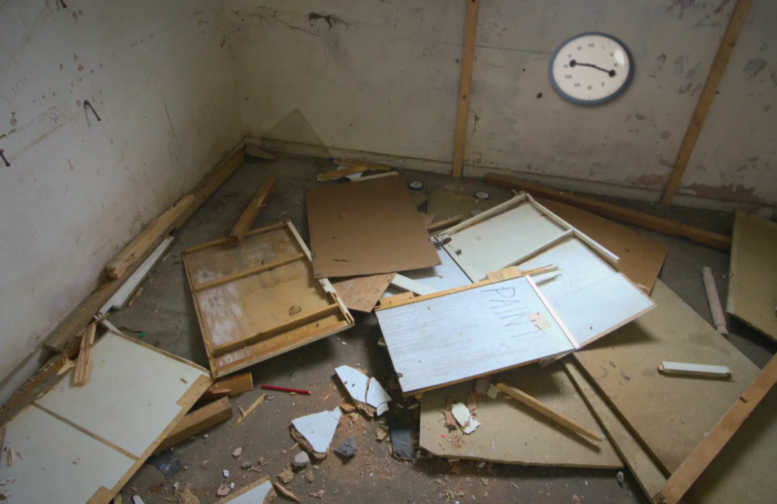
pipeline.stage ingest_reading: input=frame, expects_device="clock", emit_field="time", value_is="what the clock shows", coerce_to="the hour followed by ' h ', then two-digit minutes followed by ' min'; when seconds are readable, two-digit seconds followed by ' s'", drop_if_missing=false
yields 9 h 19 min
